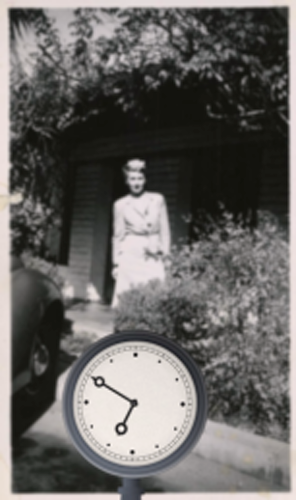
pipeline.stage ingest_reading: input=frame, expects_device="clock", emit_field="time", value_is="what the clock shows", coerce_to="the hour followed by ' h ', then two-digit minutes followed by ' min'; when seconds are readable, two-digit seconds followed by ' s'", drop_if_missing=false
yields 6 h 50 min
